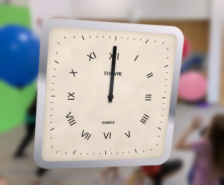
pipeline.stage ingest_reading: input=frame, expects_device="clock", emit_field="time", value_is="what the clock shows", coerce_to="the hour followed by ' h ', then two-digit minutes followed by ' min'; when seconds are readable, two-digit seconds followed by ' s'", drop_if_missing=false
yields 12 h 00 min
